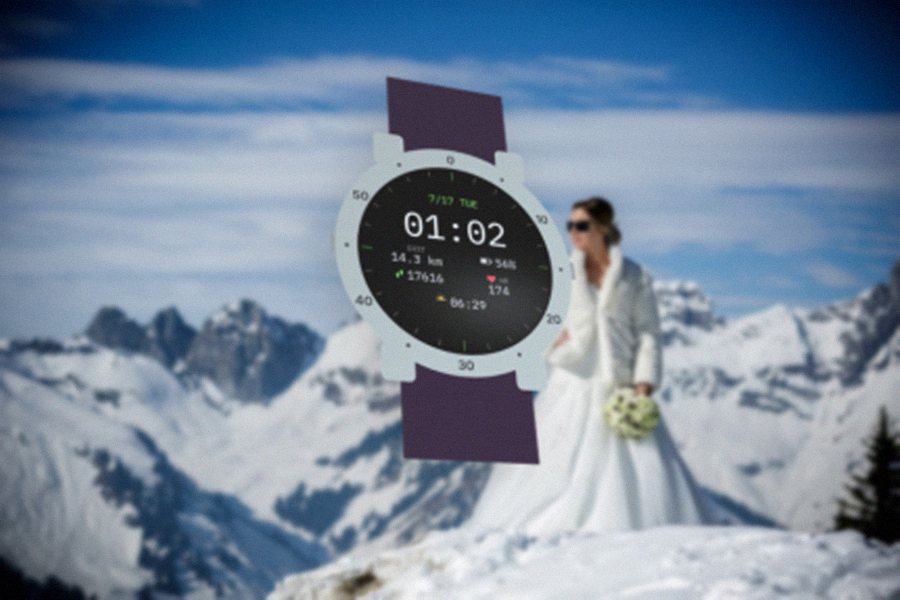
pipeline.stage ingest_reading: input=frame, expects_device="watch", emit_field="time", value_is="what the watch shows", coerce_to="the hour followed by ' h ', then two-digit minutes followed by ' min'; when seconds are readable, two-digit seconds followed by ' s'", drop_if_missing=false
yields 1 h 02 min
